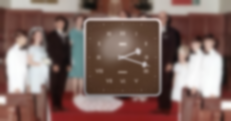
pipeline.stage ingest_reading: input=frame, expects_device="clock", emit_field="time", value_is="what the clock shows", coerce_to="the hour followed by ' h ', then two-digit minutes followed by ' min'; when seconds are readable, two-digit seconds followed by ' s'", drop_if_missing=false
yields 2 h 18 min
